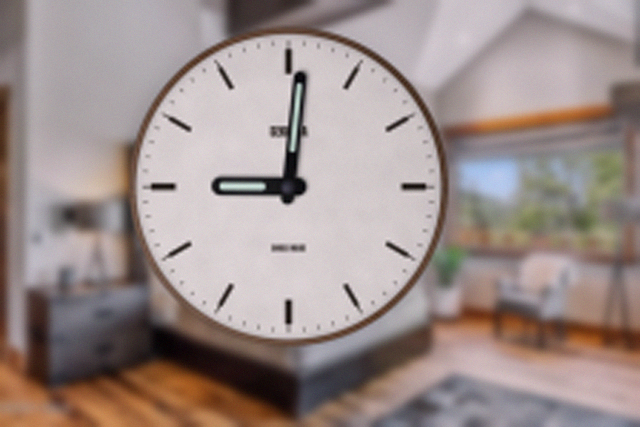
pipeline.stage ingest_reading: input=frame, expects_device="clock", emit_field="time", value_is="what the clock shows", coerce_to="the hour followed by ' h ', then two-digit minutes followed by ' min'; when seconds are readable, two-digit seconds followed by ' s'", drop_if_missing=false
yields 9 h 01 min
